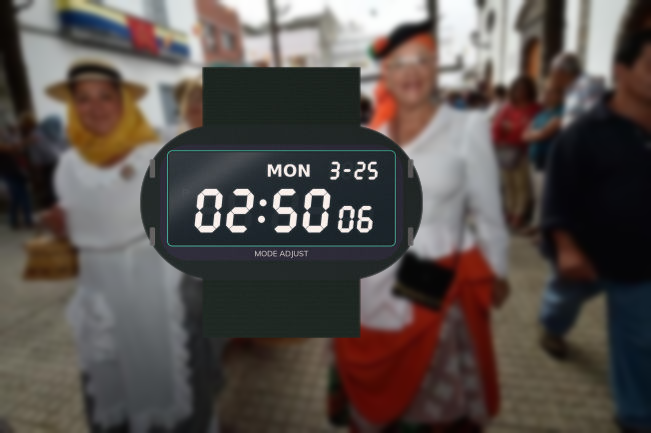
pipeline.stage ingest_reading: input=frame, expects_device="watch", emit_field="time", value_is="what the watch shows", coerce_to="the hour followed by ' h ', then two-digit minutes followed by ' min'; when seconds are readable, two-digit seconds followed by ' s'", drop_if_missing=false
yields 2 h 50 min 06 s
